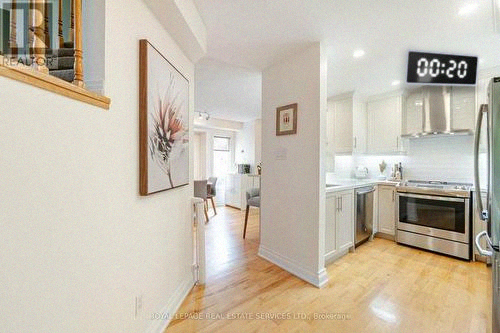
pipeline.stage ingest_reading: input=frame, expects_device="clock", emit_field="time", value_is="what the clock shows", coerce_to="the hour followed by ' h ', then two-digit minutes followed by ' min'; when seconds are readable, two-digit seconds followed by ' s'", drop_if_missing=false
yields 0 h 20 min
